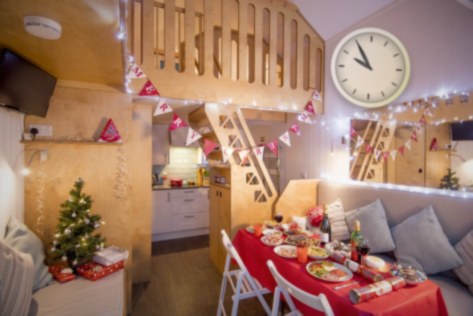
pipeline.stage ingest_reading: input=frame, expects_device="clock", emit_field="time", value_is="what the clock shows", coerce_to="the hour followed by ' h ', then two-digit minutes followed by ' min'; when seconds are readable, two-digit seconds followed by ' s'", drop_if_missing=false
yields 9 h 55 min
